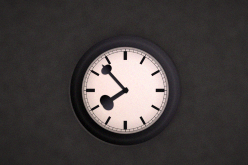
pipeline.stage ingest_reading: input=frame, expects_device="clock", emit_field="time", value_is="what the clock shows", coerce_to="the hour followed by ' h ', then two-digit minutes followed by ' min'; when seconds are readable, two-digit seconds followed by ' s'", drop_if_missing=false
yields 7 h 53 min
